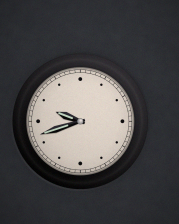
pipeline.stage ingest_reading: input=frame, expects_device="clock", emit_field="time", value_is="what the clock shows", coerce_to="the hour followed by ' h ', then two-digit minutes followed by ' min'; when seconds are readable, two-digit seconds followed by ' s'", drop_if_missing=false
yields 9 h 42 min
